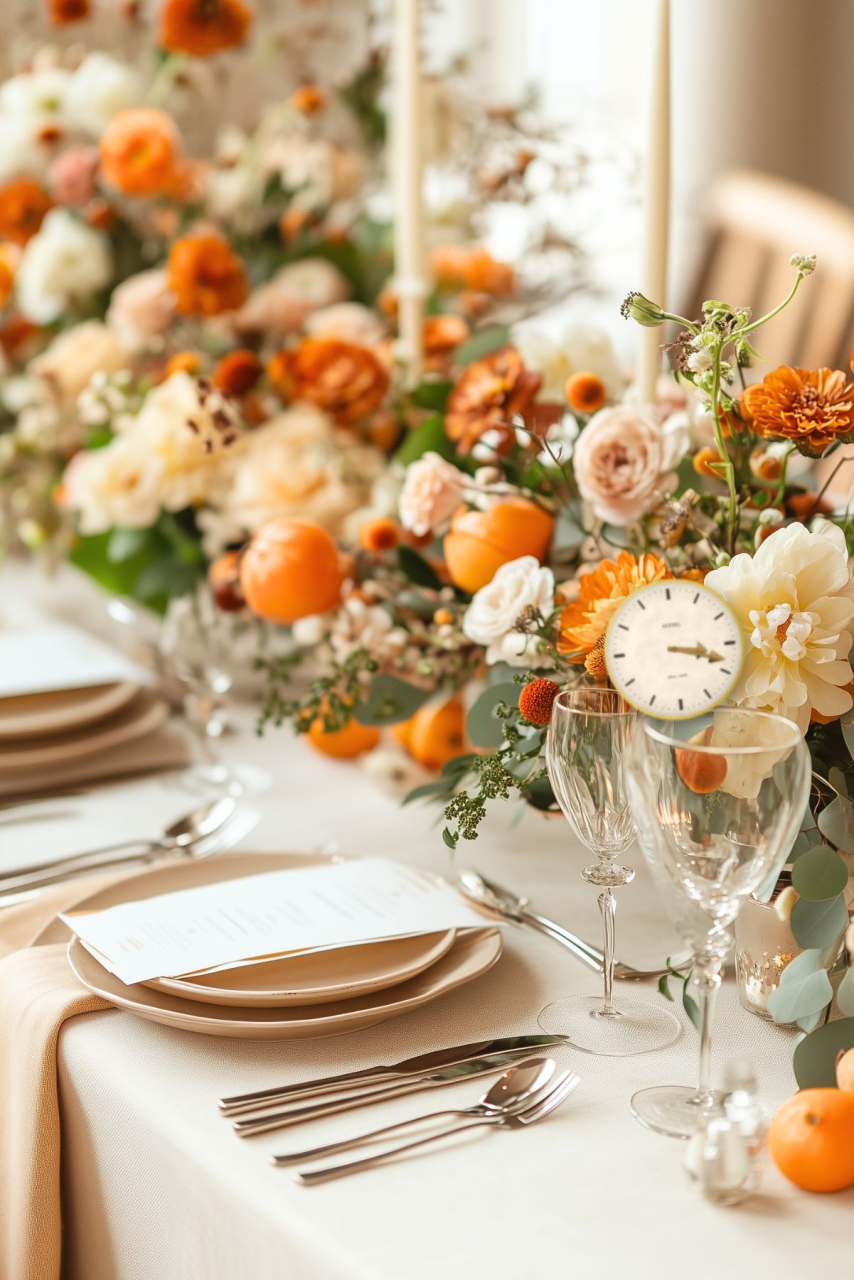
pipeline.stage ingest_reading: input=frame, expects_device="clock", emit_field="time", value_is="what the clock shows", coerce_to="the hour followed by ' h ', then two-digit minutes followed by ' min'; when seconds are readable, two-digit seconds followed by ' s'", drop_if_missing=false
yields 3 h 18 min
